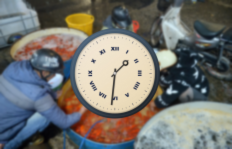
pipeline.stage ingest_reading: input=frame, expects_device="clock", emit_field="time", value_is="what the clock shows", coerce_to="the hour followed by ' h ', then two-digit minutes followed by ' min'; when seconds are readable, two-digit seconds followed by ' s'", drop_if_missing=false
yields 1 h 31 min
